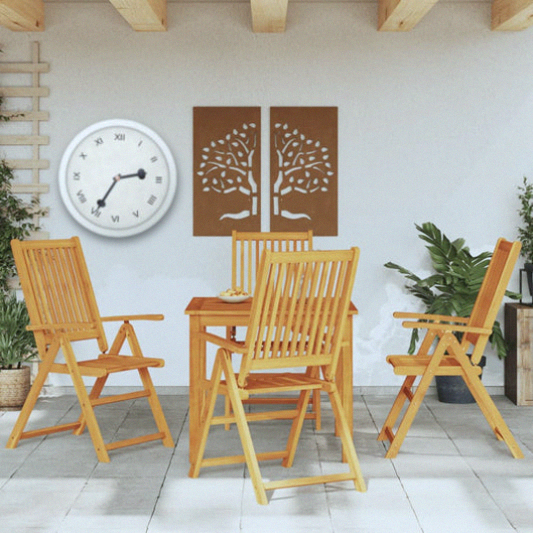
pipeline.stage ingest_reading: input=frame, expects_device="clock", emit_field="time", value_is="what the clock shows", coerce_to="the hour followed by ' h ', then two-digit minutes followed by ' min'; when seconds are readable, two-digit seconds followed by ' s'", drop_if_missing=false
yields 2 h 35 min
